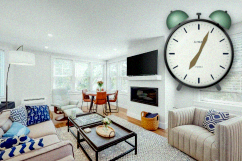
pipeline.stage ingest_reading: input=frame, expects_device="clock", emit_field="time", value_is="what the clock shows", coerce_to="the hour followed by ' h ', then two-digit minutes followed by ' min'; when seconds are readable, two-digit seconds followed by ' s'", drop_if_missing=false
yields 7 h 04 min
